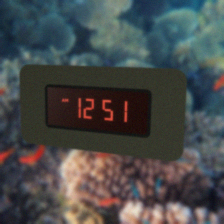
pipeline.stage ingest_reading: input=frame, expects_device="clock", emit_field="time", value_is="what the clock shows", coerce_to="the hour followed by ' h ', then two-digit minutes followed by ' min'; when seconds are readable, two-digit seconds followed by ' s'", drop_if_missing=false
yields 12 h 51 min
